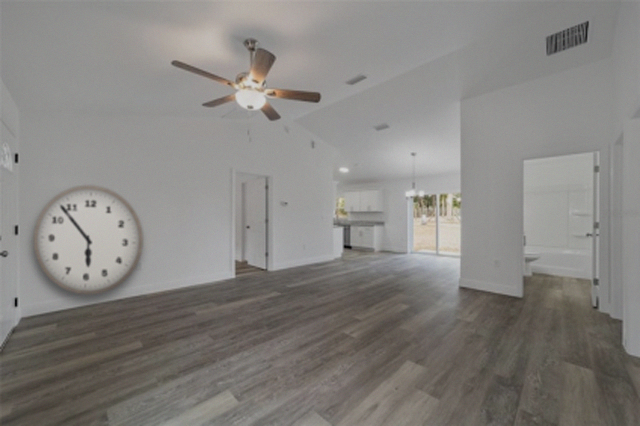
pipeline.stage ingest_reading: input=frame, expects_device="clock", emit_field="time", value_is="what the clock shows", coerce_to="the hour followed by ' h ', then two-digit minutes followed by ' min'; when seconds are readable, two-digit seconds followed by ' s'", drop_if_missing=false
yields 5 h 53 min
